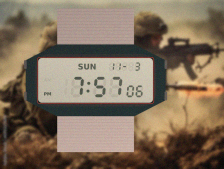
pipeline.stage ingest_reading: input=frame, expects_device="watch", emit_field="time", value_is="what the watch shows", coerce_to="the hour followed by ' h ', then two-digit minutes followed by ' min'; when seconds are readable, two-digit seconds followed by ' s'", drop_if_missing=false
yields 7 h 57 min 06 s
